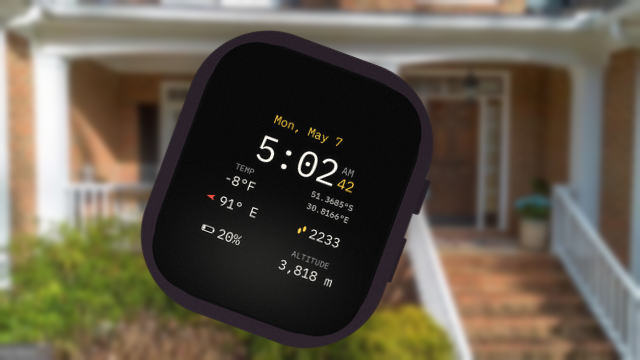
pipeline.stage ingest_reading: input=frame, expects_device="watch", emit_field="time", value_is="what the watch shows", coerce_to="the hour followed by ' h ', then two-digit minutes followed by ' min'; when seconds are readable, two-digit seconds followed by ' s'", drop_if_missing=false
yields 5 h 02 min 42 s
